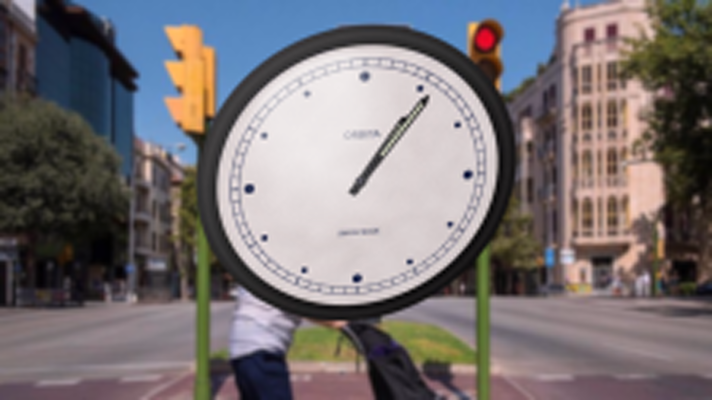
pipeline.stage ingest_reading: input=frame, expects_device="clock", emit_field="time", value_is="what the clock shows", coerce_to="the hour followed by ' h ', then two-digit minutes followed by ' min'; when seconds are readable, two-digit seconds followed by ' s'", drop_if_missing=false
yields 1 h 06 min
